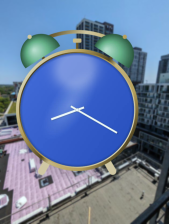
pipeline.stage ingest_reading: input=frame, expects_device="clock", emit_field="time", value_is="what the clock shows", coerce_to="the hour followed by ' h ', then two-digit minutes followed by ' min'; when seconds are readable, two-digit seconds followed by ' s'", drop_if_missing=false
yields 8 h 20 min
